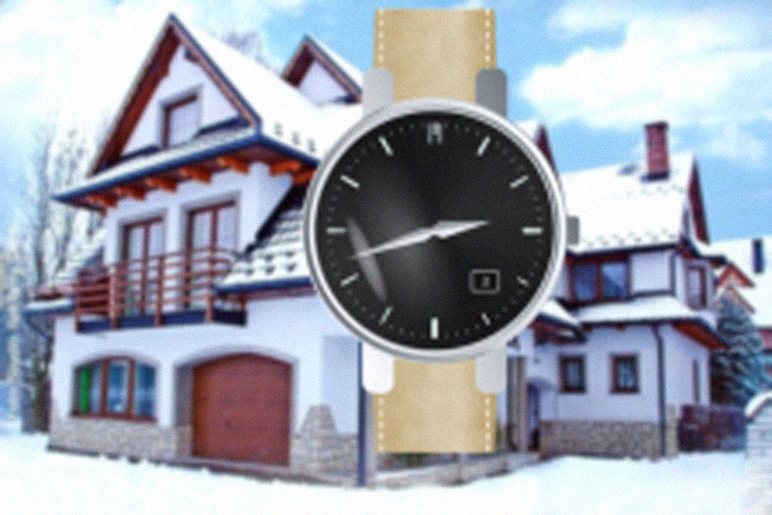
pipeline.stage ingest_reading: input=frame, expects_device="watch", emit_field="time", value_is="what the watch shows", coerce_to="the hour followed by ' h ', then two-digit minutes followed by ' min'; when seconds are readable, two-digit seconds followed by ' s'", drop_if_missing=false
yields 2 h 42 min
